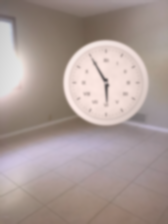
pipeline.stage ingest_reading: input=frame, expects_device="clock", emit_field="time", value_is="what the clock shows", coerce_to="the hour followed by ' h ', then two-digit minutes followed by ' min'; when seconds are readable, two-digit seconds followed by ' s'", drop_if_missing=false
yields 5 h 55 min
